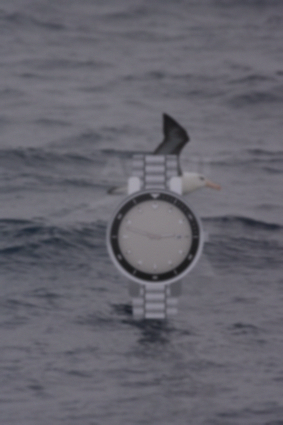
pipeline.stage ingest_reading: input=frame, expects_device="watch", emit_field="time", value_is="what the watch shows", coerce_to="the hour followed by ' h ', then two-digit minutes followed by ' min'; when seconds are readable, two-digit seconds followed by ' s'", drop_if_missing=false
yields 2 h 48 min
